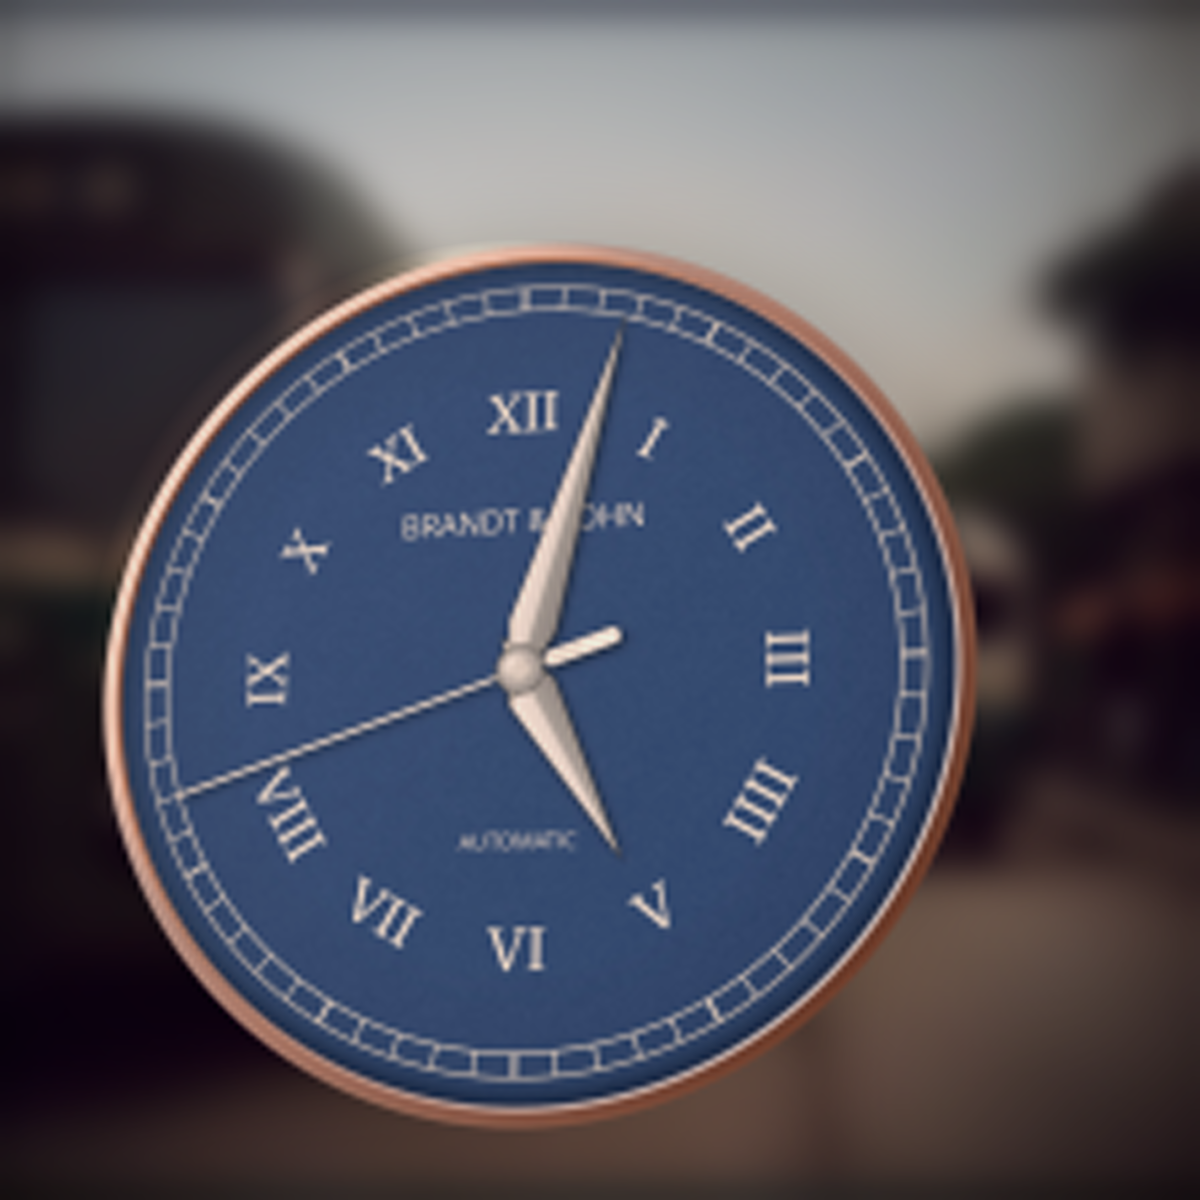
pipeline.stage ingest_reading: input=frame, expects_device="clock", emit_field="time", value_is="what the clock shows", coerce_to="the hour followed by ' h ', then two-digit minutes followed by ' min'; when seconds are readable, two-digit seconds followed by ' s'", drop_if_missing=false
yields 5 h 02 min 42 s
